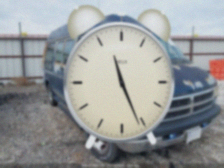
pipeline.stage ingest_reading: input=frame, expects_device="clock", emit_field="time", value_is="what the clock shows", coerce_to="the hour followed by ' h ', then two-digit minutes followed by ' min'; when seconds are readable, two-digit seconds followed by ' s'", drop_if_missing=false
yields 11 h 26 min
